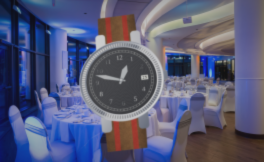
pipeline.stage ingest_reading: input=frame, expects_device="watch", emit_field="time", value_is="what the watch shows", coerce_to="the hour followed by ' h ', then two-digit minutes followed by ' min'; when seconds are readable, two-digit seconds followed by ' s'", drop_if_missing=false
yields 12 h 48 min
